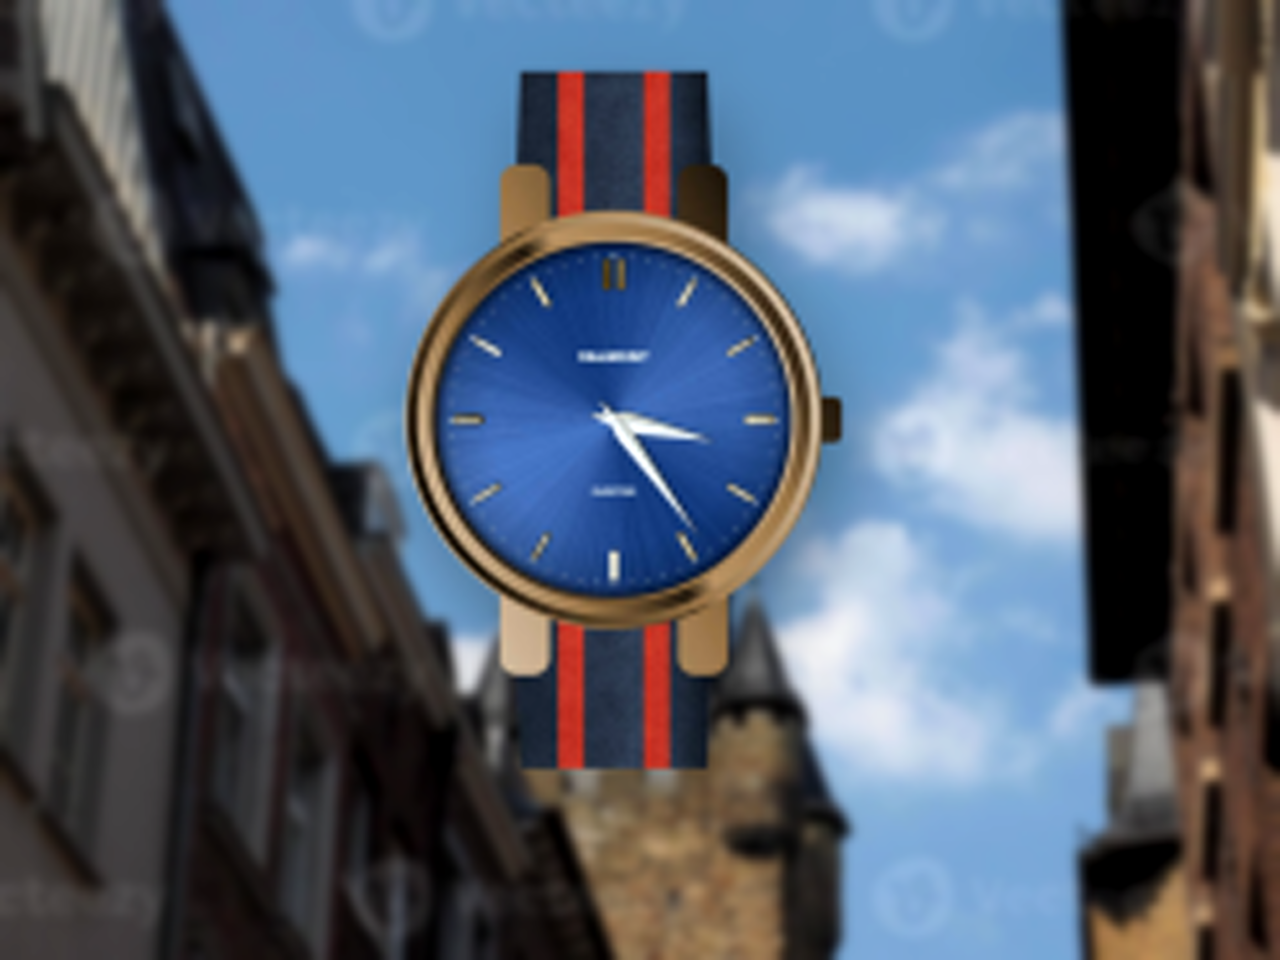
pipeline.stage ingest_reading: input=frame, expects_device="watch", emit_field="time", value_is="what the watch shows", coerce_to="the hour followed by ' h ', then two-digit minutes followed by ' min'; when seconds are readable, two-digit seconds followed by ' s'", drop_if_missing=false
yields 3 h 24 min
